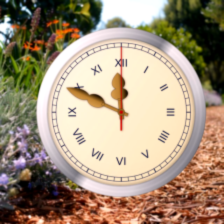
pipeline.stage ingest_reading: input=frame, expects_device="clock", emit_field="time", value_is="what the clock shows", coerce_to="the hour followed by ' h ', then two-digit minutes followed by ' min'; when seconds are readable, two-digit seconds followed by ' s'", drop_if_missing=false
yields 11 h 49 min 00 s
